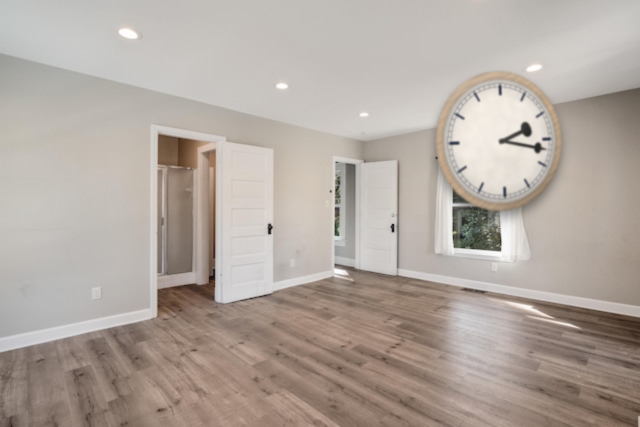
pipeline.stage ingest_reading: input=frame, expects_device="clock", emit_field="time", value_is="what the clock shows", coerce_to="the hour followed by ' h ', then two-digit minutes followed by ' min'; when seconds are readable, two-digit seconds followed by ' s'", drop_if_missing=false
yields 2 h 17 min
